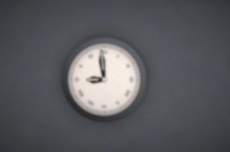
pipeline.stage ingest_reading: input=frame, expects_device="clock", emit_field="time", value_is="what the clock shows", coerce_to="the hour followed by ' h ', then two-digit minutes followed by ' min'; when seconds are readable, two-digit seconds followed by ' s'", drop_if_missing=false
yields 8 h 59 min
